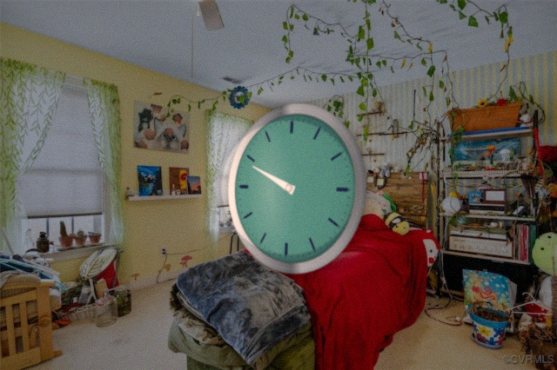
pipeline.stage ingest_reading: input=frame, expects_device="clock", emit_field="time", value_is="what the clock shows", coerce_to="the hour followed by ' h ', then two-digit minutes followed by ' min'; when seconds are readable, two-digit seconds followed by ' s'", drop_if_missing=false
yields 9 h 49 min
